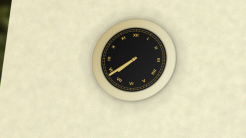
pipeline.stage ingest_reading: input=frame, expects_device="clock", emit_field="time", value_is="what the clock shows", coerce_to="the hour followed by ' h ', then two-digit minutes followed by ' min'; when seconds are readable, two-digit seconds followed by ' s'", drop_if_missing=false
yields 7 h 39 min
